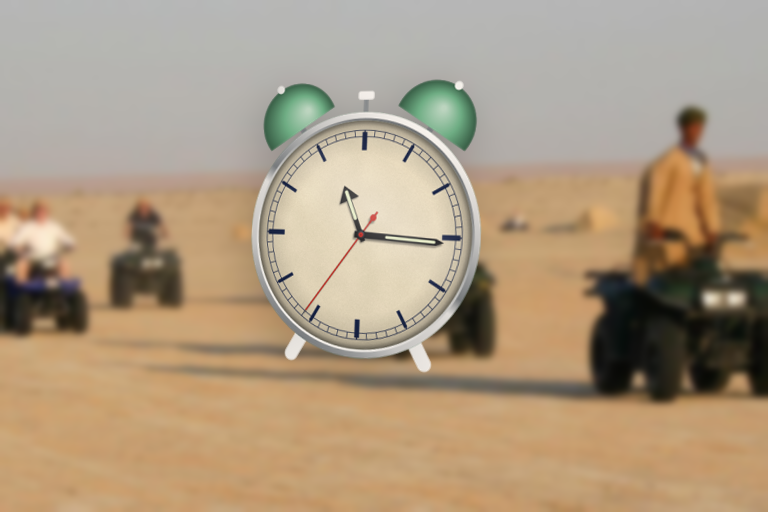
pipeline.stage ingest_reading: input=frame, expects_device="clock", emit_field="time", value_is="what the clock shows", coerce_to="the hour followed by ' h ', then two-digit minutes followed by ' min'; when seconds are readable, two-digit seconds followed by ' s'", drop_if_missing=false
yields 11 h 15 min 36 s
